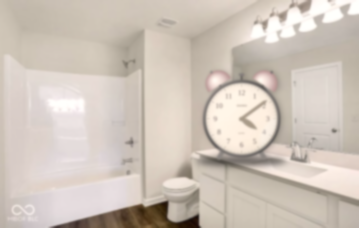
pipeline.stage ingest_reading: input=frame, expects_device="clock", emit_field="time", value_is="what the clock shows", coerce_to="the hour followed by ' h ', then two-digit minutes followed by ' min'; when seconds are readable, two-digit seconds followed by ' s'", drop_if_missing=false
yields 4 h 09 min
